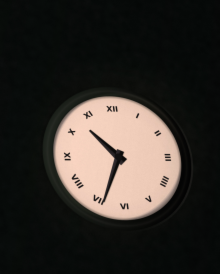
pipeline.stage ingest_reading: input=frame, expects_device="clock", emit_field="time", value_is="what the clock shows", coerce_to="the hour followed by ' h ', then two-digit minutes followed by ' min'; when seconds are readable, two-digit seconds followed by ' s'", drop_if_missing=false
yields 10 h 34 min
